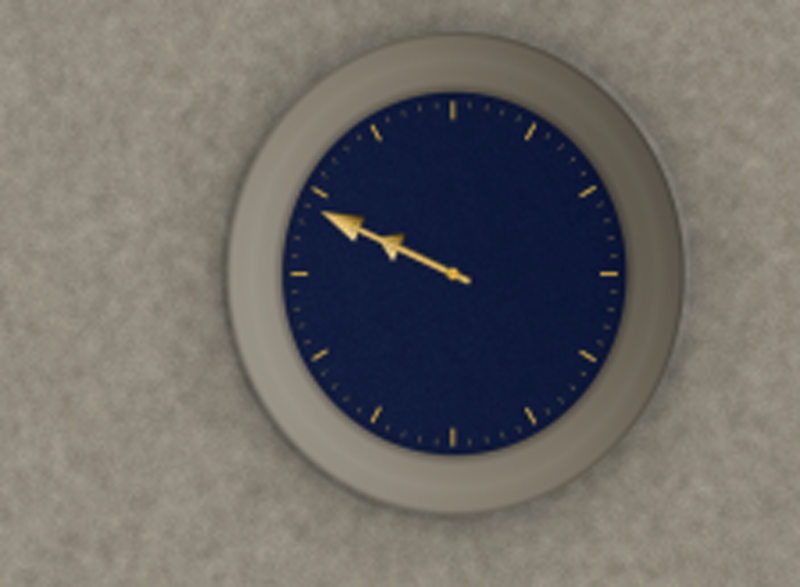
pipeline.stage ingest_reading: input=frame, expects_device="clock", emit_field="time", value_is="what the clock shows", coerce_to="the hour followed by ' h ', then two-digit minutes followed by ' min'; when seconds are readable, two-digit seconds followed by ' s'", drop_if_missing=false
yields 9 h 49 min
